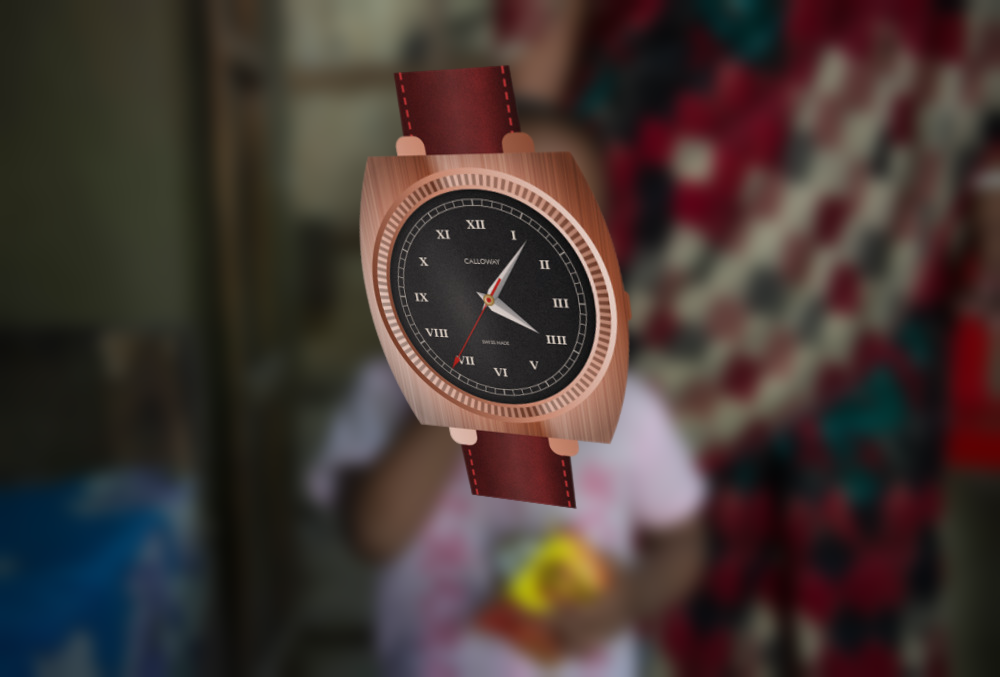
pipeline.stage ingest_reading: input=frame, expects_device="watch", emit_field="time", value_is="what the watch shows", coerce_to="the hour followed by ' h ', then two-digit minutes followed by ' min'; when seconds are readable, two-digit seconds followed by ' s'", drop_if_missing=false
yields 4 h 06 min 36 s
